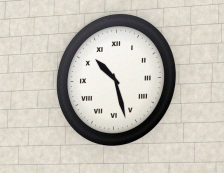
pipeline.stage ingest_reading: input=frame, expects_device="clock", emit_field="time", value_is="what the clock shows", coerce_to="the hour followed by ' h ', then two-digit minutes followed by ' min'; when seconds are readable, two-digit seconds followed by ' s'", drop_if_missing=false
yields 10 h 27 min
